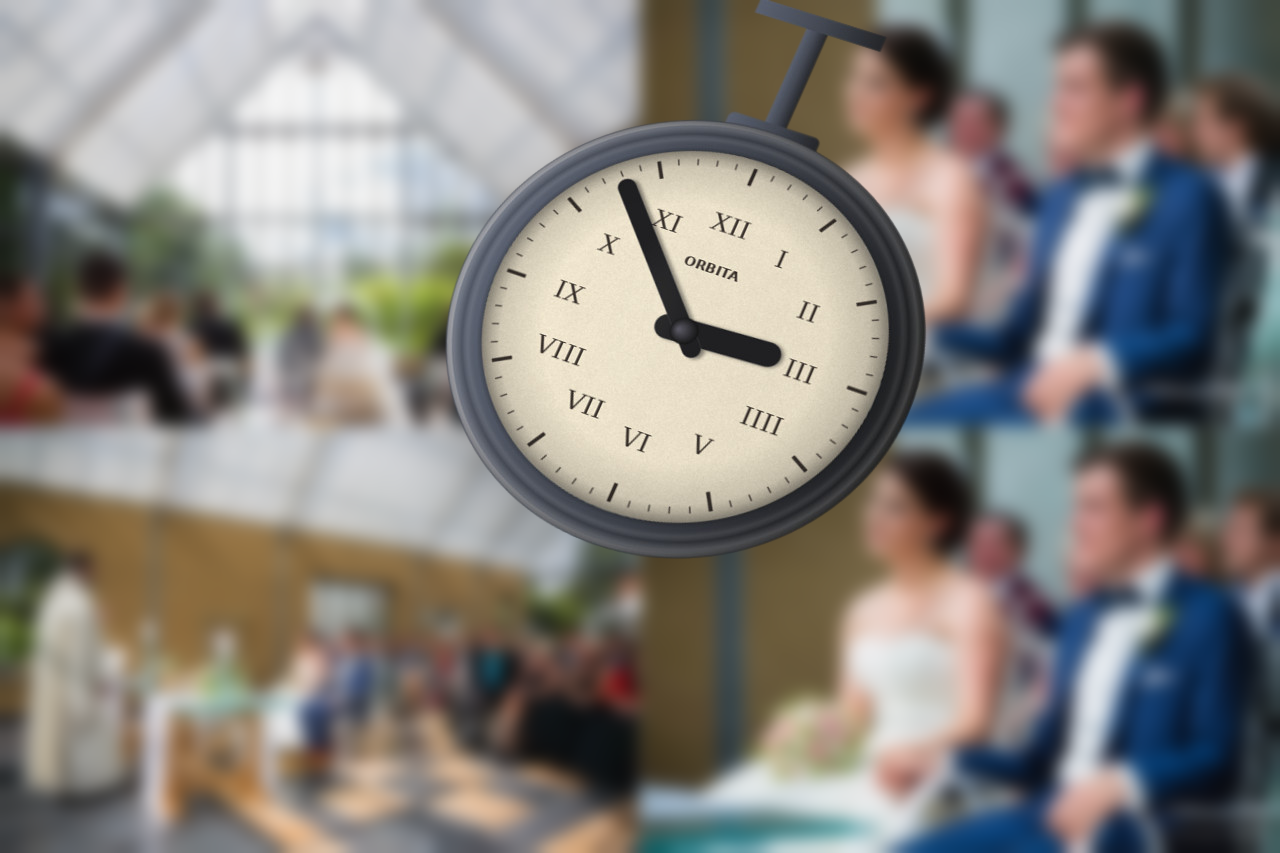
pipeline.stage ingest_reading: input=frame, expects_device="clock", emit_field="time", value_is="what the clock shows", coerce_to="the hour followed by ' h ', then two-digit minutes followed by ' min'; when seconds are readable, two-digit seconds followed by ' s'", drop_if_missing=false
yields 2 h 53 min
